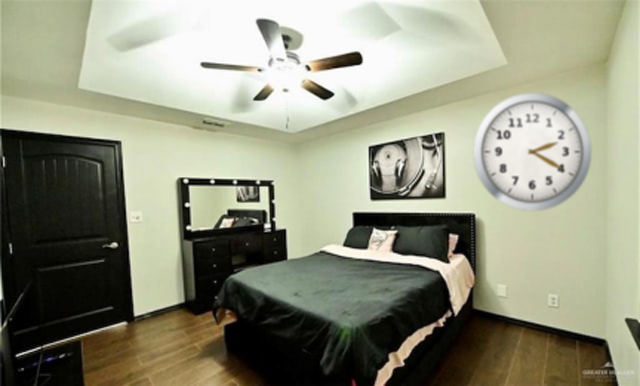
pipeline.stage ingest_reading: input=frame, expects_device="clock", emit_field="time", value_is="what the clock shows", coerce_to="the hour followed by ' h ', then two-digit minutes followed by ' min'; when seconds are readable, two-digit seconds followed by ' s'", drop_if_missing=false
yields 2 h 20 min
